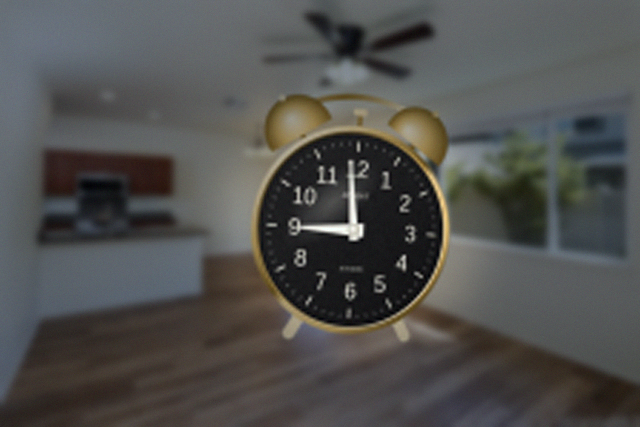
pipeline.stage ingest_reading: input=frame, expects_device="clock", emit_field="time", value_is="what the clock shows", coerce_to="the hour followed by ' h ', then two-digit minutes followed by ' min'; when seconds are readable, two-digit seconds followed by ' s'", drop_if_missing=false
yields 8 h 59 min
